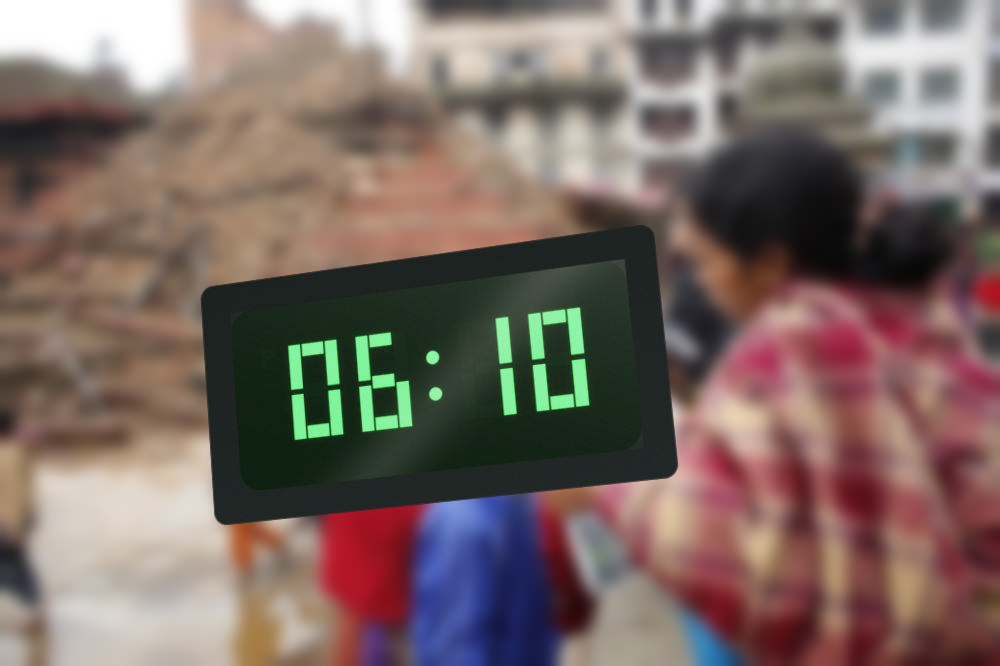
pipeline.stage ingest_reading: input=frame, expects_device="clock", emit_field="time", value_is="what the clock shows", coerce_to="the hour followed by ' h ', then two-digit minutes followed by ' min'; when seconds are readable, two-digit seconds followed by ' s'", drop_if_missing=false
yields 6 h 10 min
